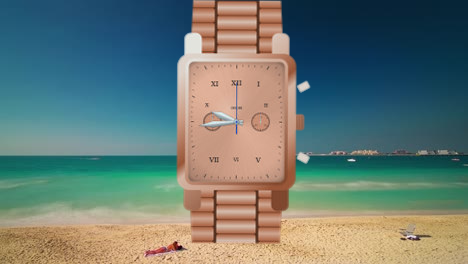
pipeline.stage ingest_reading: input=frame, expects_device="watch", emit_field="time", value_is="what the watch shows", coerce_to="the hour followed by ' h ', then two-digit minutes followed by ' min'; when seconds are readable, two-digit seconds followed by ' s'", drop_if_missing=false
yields 9 h 44 min
